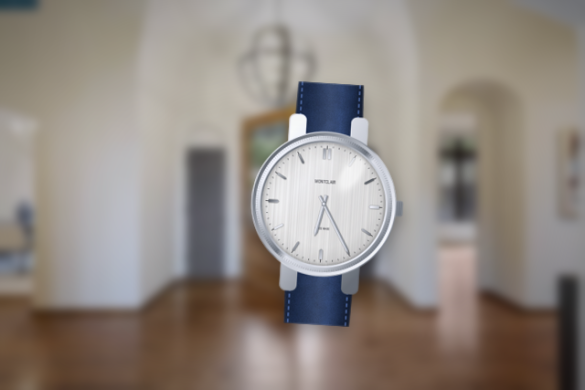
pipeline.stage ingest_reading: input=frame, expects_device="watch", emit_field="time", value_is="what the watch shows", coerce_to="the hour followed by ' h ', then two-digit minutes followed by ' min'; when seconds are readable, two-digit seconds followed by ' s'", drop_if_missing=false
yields 6 h 25 min
